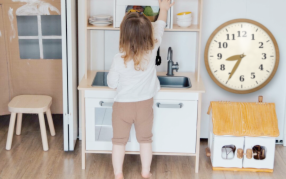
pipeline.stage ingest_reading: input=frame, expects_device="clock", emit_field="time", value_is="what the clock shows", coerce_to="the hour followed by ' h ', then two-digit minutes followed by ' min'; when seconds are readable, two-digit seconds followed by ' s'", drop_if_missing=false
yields 8 h 35 min
